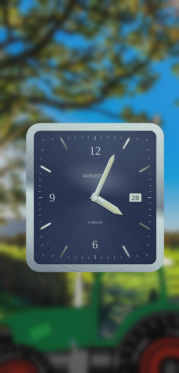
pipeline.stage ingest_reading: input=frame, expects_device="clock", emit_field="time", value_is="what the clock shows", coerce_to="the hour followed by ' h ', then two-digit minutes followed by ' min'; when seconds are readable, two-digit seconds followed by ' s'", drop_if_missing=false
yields 4 h 04 min
